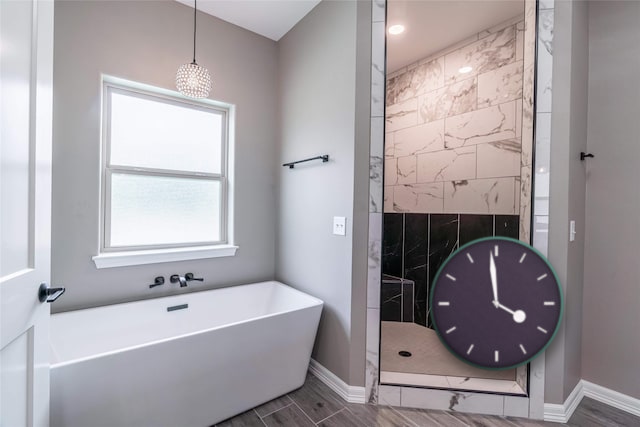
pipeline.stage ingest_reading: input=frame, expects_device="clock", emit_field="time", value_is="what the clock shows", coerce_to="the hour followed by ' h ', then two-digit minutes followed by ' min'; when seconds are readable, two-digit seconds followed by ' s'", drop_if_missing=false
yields 3 h 59 min
